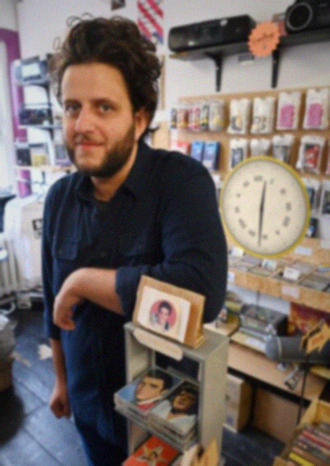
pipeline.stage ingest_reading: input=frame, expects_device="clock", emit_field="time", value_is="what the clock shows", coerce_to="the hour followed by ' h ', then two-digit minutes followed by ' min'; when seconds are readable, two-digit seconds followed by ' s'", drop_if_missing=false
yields 12 h 32 min
